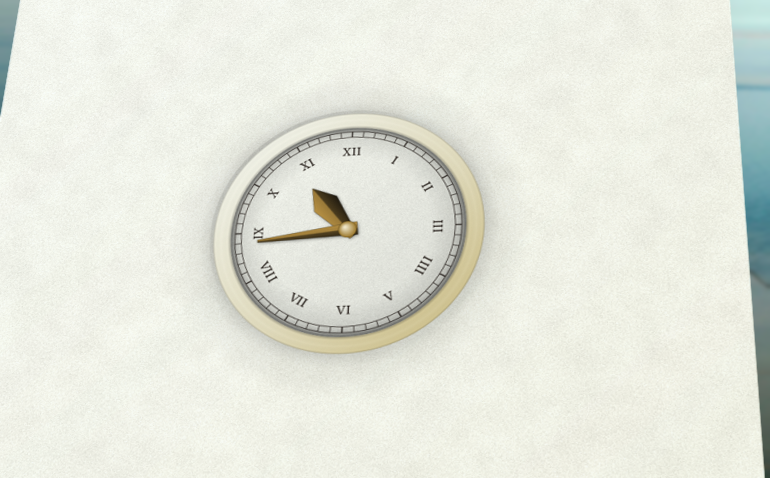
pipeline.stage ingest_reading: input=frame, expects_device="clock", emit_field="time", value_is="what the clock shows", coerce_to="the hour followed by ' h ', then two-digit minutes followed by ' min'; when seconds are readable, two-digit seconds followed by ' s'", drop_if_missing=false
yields 10 h 44 min
